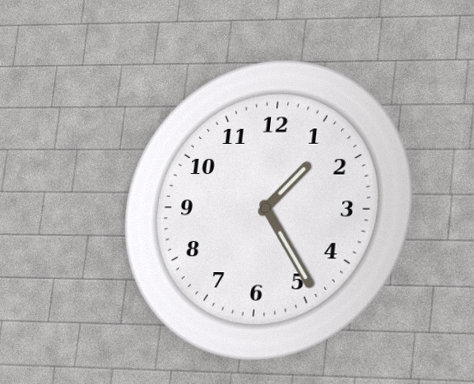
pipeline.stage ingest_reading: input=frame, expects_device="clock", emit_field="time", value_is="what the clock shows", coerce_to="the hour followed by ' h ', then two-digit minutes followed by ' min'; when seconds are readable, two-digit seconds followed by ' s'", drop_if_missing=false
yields 1 h 24 min
